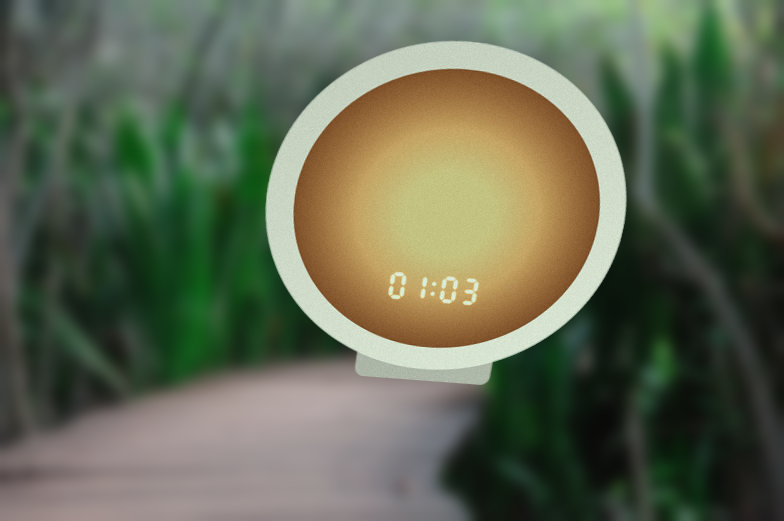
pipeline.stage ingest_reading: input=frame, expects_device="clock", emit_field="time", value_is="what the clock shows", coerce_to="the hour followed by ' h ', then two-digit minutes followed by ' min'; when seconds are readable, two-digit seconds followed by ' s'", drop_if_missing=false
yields 1 h 03 min
